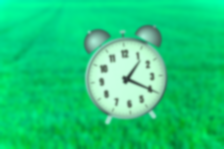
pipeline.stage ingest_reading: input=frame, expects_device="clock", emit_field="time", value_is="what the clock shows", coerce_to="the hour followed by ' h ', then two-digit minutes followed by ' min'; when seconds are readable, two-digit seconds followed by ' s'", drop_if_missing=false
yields 1 h 20 min
